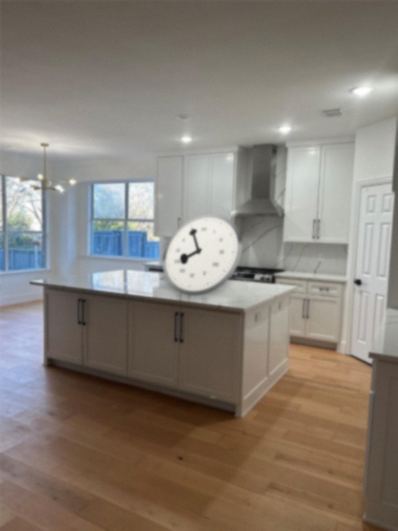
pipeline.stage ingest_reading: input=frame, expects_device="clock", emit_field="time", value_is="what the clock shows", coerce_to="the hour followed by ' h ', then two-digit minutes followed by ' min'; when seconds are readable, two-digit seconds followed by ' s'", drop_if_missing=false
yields 7 h 55 min
